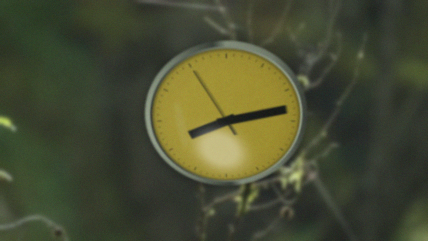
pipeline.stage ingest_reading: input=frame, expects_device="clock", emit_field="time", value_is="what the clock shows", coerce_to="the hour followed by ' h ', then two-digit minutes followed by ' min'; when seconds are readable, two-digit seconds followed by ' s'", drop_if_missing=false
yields 8 h 12 min 55 s
